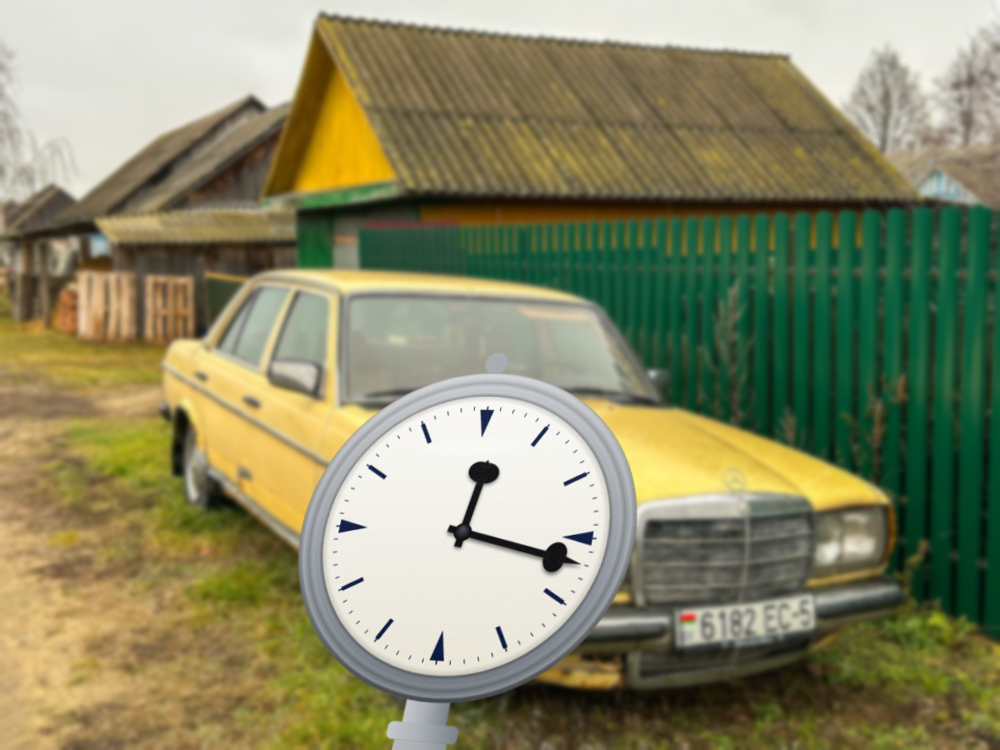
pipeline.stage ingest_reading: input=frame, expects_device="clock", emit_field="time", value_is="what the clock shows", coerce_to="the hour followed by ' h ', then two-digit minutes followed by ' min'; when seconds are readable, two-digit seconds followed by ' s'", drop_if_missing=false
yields 12 h 17 min
